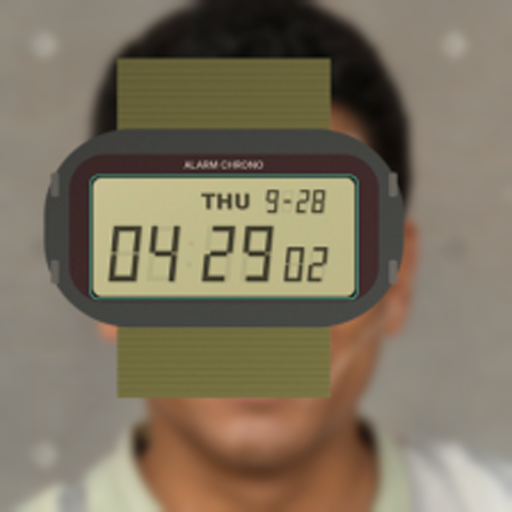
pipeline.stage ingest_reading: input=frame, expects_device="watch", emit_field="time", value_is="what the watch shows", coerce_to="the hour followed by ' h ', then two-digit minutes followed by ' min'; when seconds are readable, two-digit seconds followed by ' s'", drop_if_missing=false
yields 4 h 29 min 02 s
